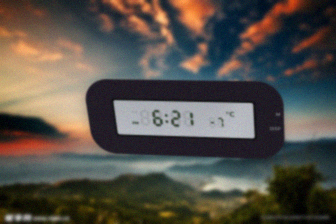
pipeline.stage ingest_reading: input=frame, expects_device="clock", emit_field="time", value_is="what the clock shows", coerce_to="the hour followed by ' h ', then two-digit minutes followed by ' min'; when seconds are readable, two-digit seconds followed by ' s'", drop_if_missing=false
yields 6 h 21 min
